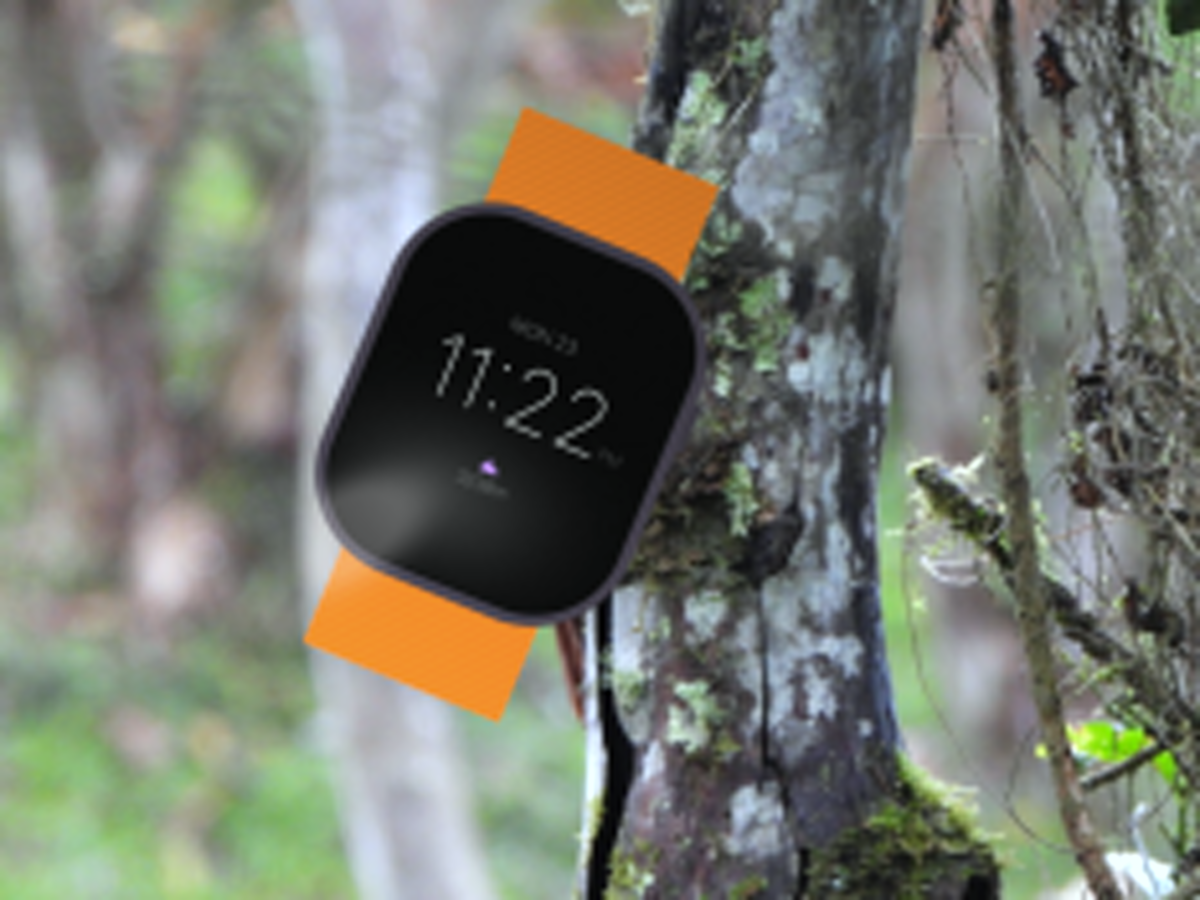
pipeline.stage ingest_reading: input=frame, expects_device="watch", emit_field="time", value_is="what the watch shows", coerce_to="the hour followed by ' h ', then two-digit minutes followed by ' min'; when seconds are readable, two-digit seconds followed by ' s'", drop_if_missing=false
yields 11 h 22 min
